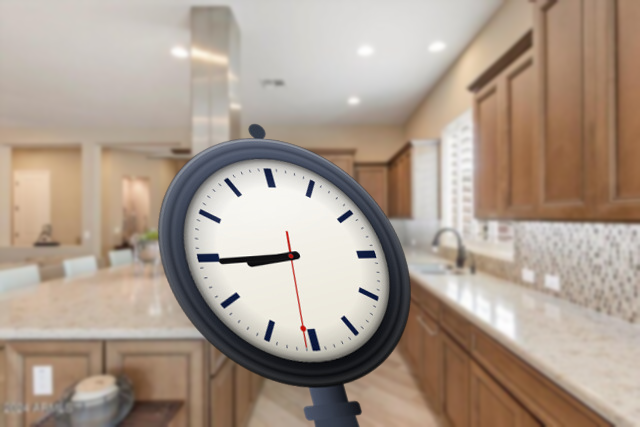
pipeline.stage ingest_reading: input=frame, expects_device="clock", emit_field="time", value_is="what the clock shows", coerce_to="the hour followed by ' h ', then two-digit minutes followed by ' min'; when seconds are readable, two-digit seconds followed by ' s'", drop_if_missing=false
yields 8 h 44 min 31 s
